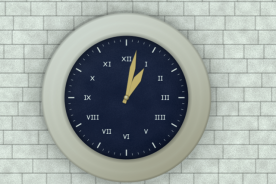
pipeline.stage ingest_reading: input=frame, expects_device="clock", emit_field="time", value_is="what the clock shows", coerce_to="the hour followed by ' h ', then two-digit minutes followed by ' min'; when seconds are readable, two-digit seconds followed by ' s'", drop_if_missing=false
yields 1 h 02 min
